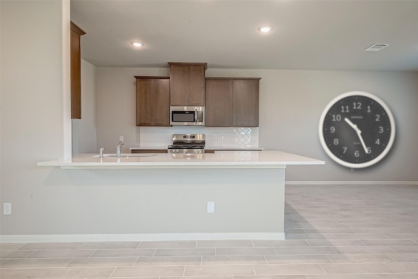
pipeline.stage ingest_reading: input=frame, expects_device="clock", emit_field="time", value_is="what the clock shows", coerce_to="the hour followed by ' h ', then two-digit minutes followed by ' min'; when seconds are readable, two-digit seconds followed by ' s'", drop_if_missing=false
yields 10 h 26 min
